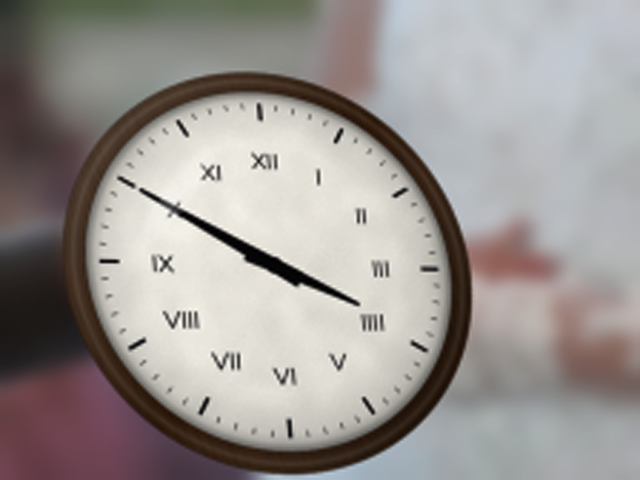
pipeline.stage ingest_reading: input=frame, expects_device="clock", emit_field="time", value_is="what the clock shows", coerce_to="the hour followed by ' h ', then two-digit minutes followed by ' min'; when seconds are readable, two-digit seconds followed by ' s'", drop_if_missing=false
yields 3 h 50 min
